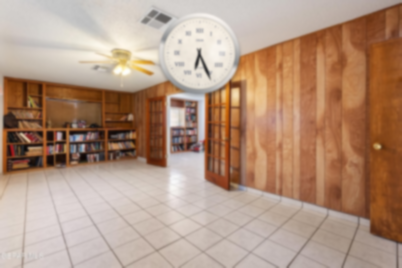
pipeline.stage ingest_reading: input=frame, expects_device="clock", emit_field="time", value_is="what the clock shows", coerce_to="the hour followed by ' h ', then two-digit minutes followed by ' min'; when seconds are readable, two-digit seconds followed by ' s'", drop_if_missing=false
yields 6 h 26 min
